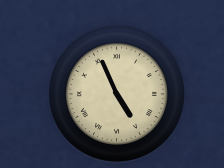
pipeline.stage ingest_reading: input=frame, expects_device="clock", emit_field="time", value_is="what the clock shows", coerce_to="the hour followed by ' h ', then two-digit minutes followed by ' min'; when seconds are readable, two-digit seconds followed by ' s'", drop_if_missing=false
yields 4 h 56 min
